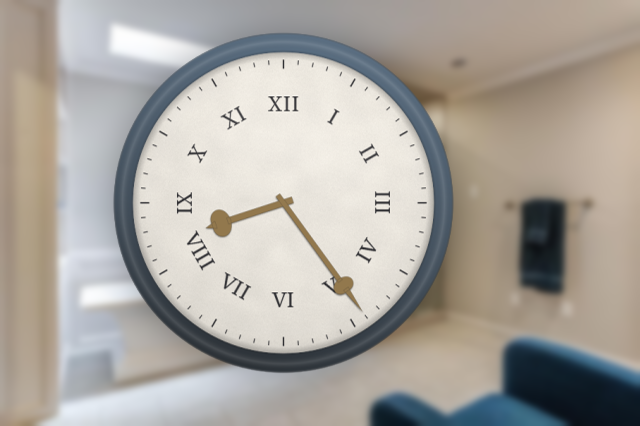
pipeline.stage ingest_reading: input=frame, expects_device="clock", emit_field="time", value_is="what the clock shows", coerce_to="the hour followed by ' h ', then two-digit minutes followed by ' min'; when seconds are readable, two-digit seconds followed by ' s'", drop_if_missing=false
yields 8 h 24 min
